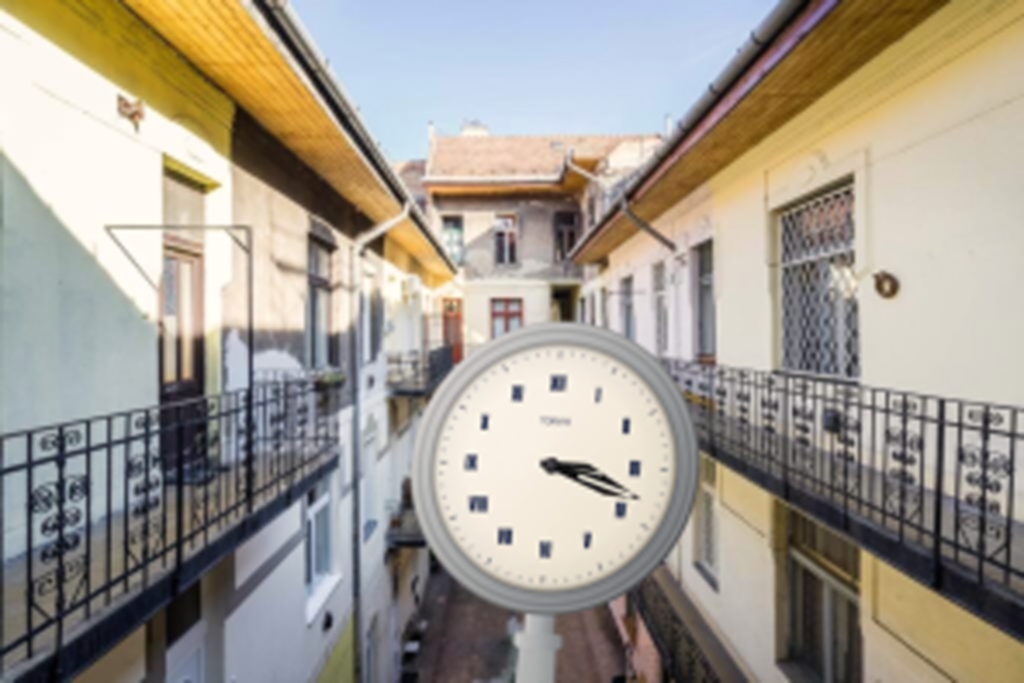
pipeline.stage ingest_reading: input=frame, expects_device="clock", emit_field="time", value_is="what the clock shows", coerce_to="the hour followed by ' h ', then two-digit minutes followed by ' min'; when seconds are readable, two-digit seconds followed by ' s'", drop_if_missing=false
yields 3 h 18 min
